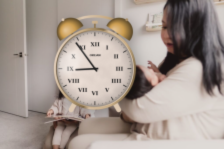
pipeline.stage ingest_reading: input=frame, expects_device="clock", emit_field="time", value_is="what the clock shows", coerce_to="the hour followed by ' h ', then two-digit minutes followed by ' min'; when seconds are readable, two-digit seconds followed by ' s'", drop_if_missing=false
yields 8 h 54 min
